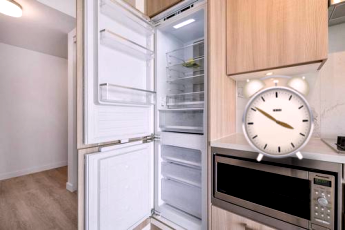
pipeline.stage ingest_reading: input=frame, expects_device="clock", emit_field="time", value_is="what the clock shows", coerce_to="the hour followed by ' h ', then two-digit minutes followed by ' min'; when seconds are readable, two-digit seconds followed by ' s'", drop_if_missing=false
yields 3 h 51 min
